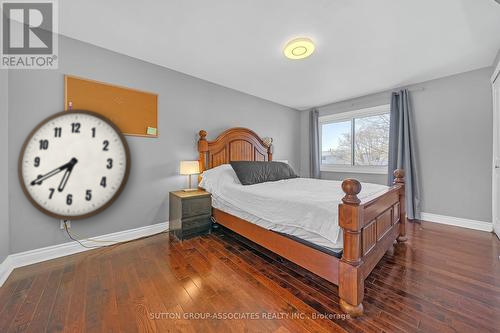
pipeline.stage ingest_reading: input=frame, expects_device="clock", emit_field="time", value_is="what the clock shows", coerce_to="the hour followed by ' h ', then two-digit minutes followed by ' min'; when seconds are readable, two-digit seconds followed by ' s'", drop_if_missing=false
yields 6 h 40 min
